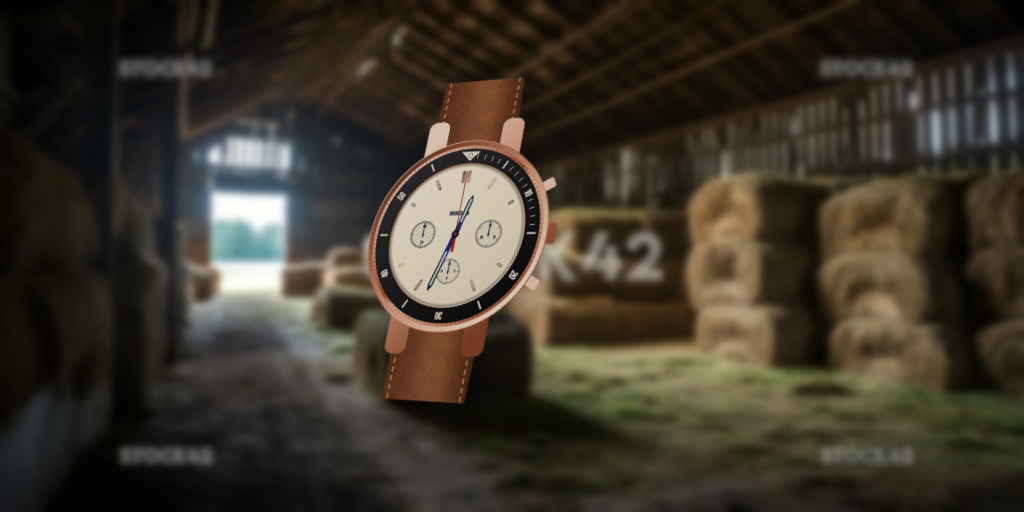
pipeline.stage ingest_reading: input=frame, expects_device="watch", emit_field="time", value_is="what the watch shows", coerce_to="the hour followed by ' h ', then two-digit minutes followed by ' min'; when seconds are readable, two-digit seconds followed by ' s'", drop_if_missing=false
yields 12 h 33 min
